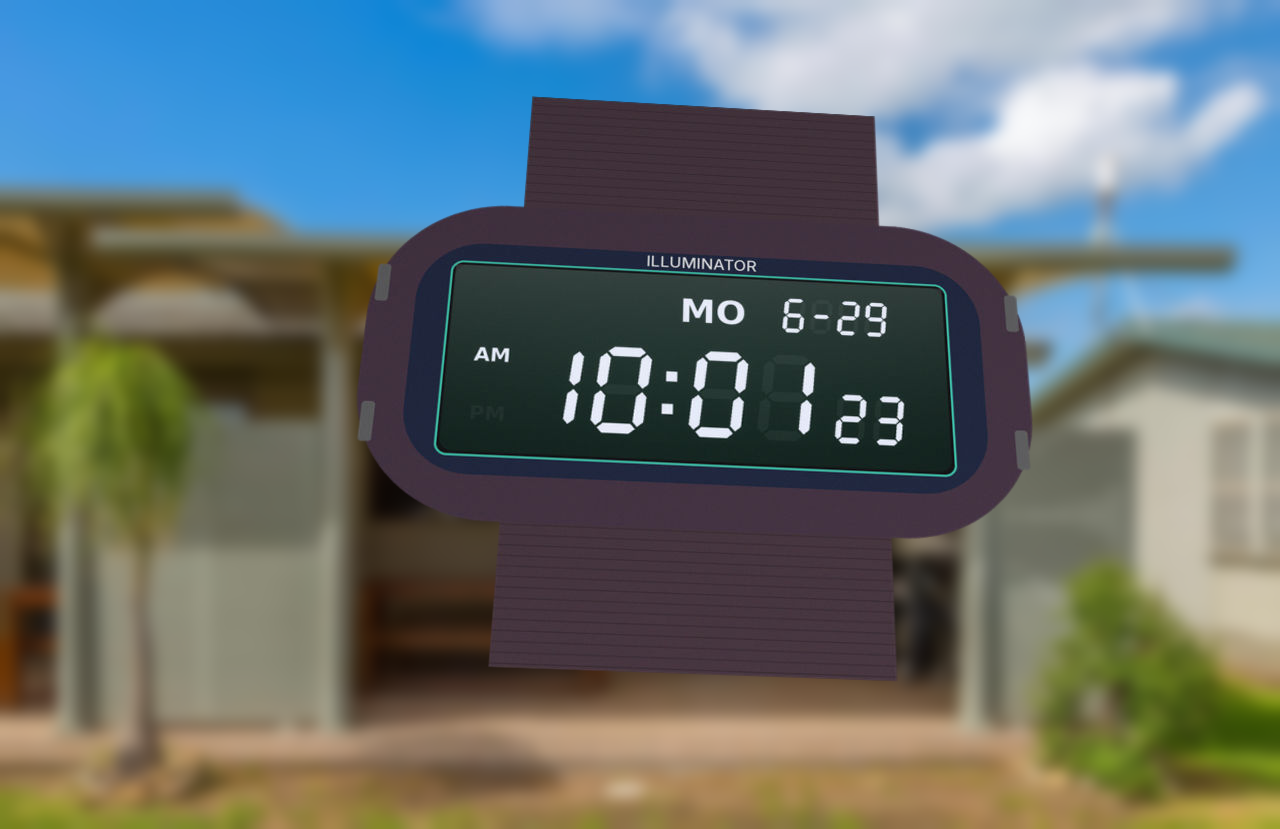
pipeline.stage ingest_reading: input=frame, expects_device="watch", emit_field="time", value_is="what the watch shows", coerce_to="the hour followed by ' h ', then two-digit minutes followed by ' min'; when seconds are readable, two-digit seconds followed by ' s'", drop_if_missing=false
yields 10 h 01 min 23 s
